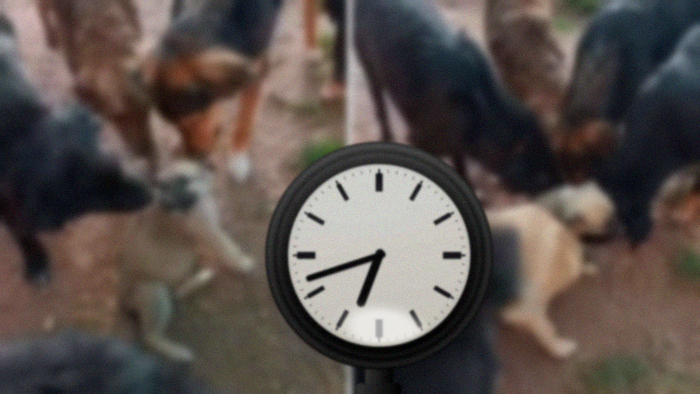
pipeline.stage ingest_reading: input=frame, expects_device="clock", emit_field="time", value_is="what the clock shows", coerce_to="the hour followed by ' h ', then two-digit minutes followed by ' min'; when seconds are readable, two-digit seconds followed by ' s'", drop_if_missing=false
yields 6 h 42 min
